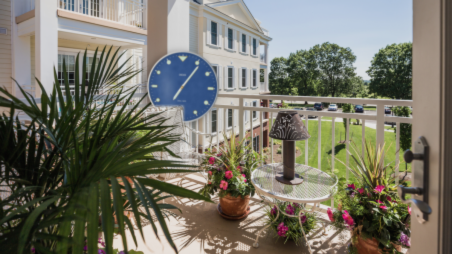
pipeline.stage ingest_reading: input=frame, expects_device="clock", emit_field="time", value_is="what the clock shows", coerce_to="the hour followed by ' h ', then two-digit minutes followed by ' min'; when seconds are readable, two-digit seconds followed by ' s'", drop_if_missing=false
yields 7 h 06 min
